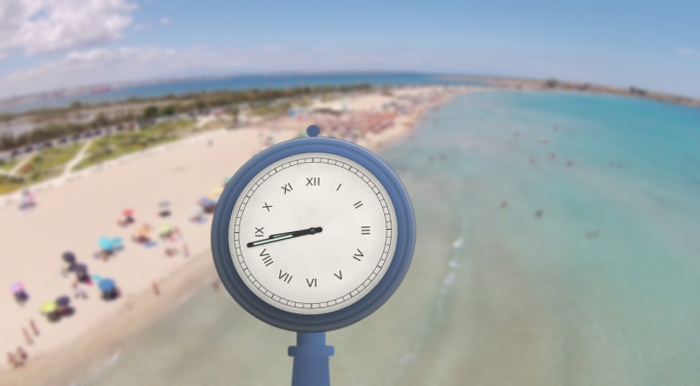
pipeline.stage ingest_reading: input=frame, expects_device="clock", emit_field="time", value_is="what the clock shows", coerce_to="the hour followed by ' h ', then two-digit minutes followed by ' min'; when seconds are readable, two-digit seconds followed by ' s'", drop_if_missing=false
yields 8 h 43 min
